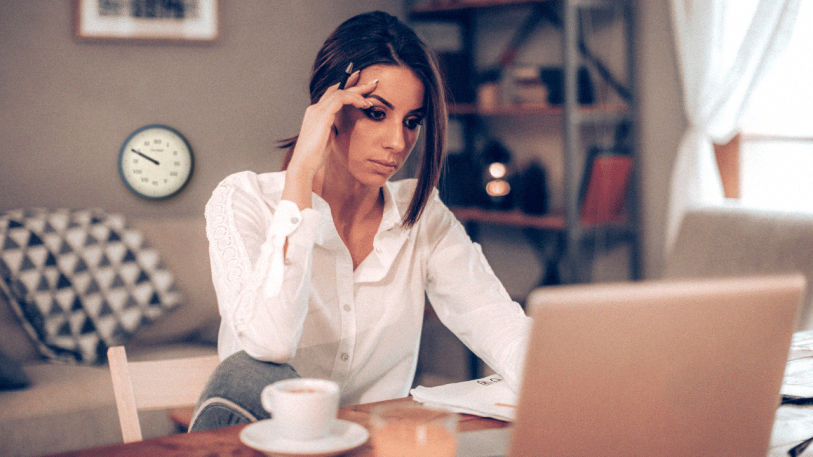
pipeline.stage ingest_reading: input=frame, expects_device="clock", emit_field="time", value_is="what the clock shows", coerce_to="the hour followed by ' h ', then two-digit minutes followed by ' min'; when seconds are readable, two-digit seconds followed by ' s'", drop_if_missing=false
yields 9 h 49 min
